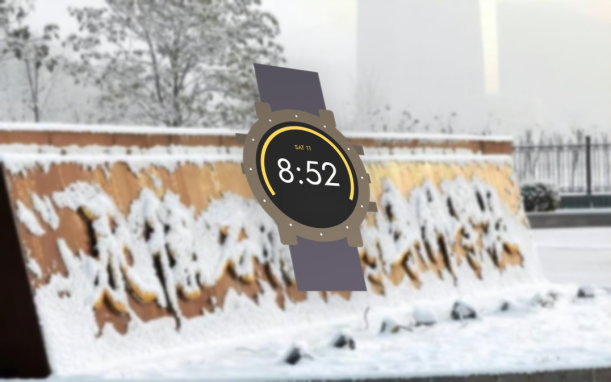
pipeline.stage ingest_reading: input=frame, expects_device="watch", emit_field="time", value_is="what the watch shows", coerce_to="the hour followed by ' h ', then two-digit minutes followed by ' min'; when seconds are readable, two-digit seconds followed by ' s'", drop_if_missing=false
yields 8 h 52 min
